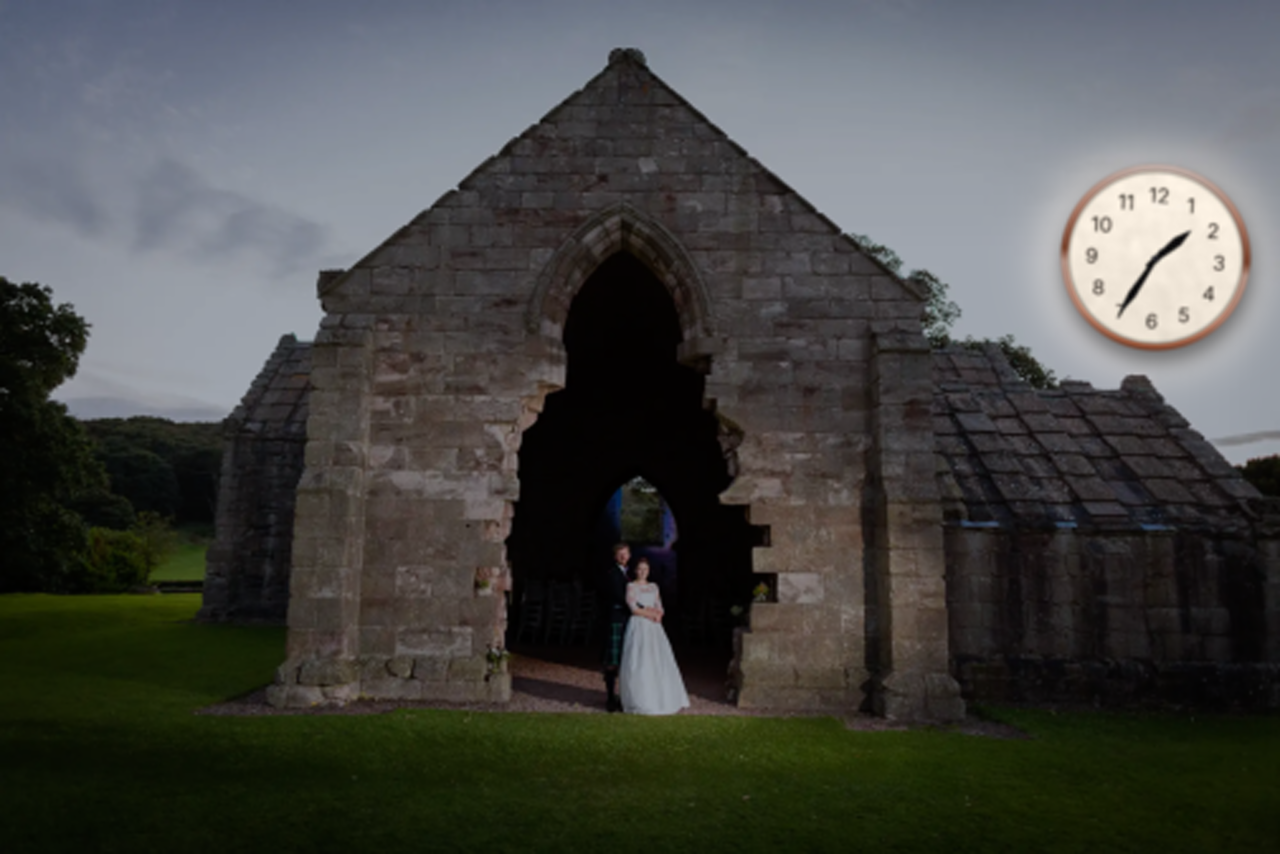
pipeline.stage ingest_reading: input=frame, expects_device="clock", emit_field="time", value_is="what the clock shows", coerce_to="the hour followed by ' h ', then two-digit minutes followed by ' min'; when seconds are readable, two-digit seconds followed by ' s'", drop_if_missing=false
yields 1 h 35 min
